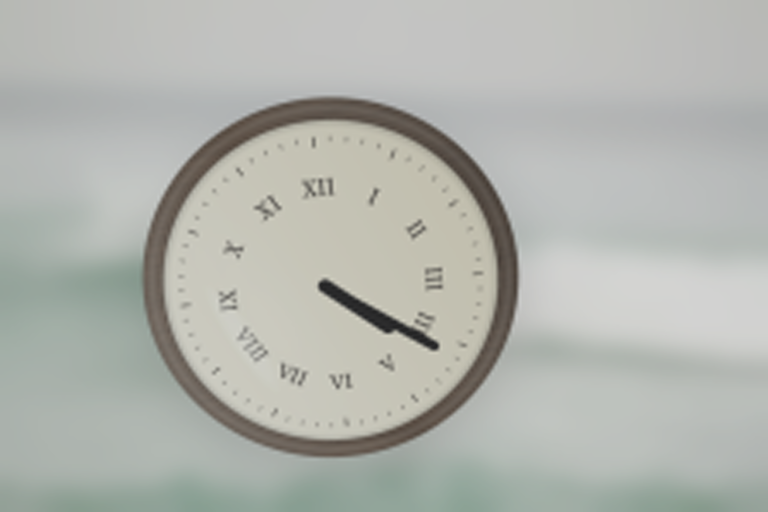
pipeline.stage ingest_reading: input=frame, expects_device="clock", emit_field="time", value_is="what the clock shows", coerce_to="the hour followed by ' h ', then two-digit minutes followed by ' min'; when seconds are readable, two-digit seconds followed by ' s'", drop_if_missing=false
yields 4 h 21 min
